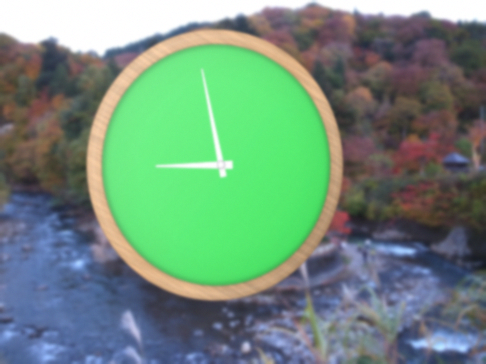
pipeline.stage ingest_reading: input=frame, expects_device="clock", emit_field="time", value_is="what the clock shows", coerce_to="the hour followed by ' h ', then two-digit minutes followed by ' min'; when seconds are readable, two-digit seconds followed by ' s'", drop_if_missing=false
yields 8 h 58 min
